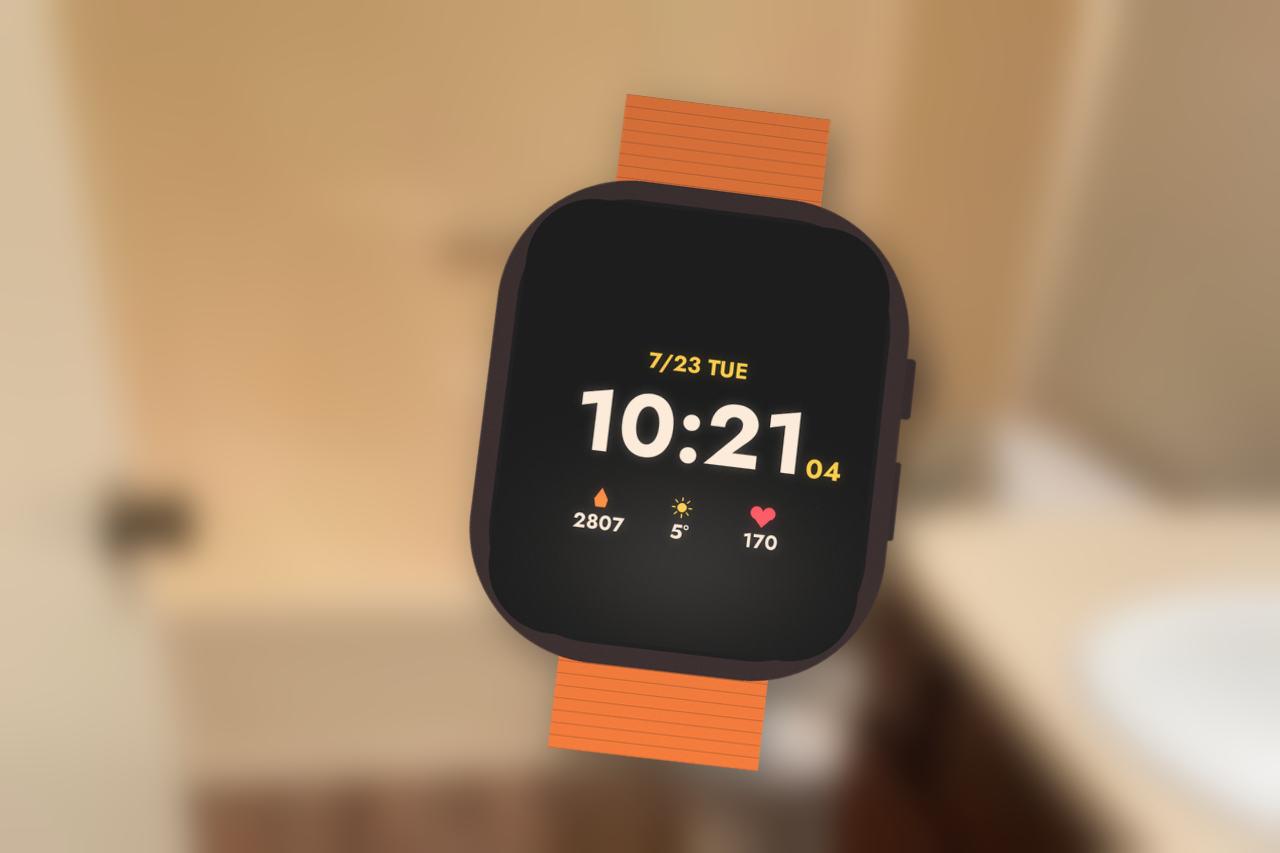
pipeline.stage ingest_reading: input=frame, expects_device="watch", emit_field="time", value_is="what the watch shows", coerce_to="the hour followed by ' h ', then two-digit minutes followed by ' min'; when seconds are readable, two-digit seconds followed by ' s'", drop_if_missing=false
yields 10 h 21 min 04 s
